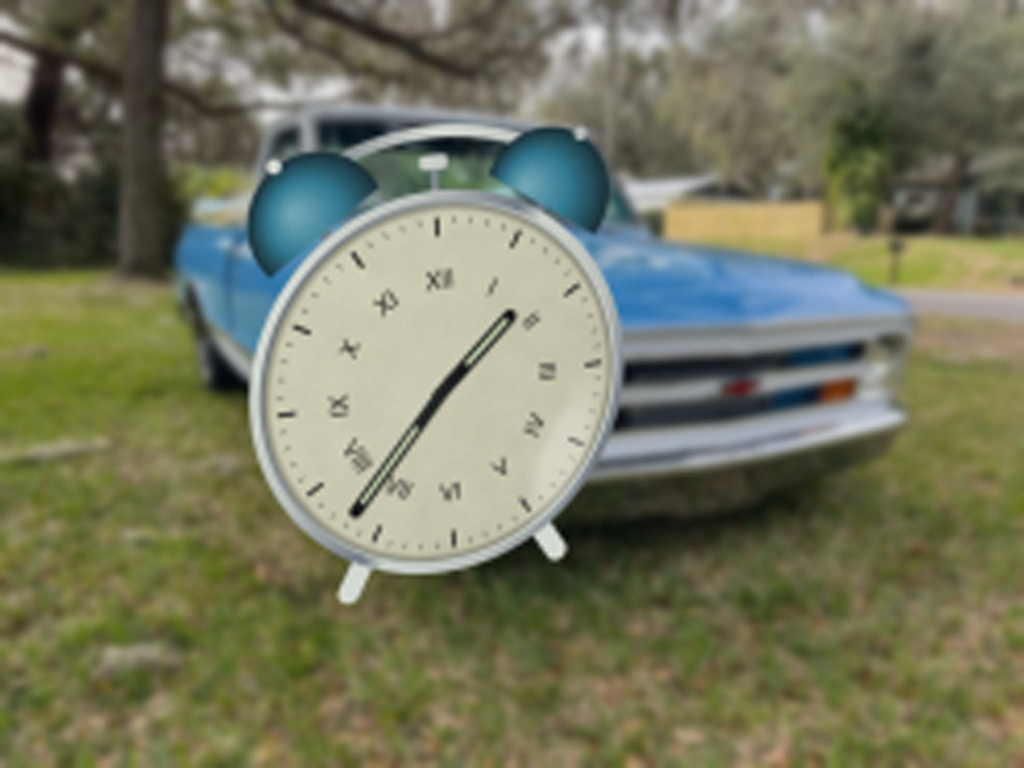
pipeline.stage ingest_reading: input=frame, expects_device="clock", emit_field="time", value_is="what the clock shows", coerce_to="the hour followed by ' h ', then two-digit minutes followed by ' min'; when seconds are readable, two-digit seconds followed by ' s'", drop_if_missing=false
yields 1 h 37 min
